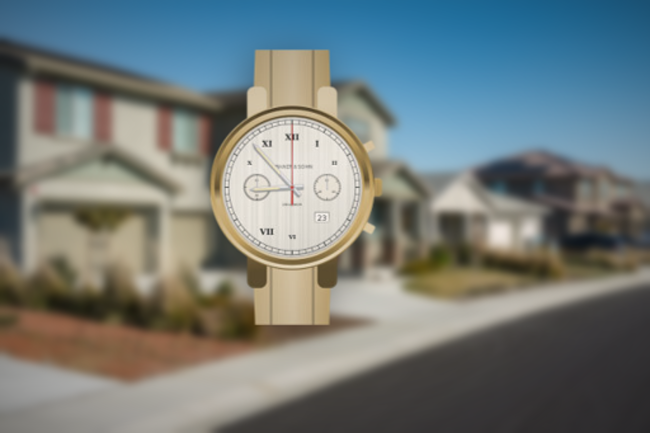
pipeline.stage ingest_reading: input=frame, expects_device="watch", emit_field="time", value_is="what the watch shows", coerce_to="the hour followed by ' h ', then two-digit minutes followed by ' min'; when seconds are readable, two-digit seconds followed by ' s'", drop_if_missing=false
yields 8 h 53 min
